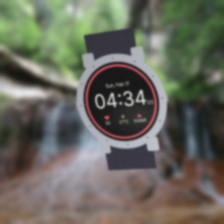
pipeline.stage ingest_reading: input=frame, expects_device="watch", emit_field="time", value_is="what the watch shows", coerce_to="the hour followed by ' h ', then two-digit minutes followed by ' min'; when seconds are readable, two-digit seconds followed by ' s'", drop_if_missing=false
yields 4 h 34 min
